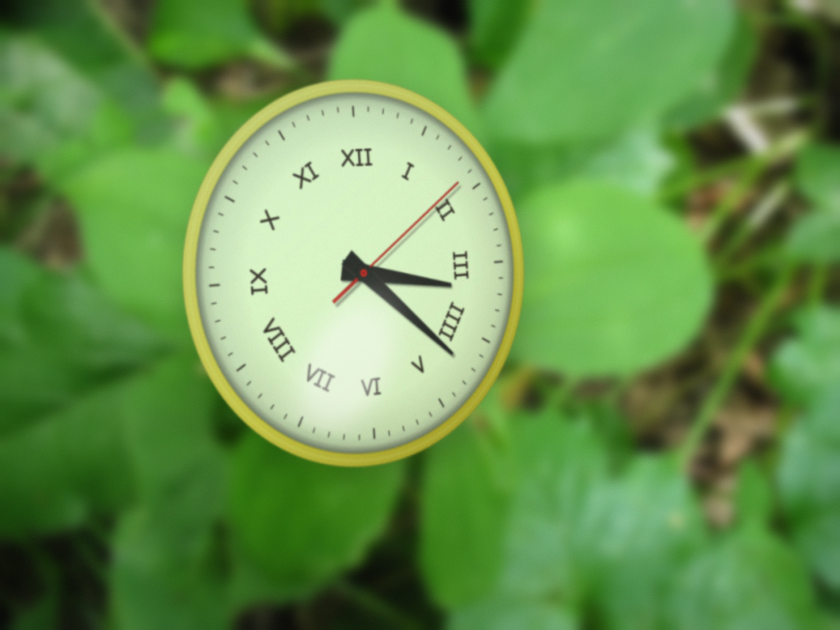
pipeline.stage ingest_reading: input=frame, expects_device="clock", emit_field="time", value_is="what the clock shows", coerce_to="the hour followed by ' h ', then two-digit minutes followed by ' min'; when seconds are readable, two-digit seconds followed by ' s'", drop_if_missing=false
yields 3 h 22 min 09 s
